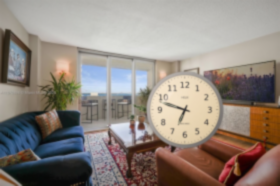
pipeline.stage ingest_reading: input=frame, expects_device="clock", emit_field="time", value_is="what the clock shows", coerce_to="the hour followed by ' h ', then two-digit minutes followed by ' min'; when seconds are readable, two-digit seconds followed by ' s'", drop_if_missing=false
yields 6 h 48 min
